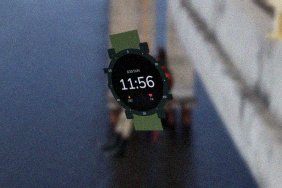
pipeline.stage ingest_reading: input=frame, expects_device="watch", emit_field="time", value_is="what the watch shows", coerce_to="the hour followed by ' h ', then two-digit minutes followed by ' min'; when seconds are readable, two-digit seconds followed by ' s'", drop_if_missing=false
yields 11 h 56 min
